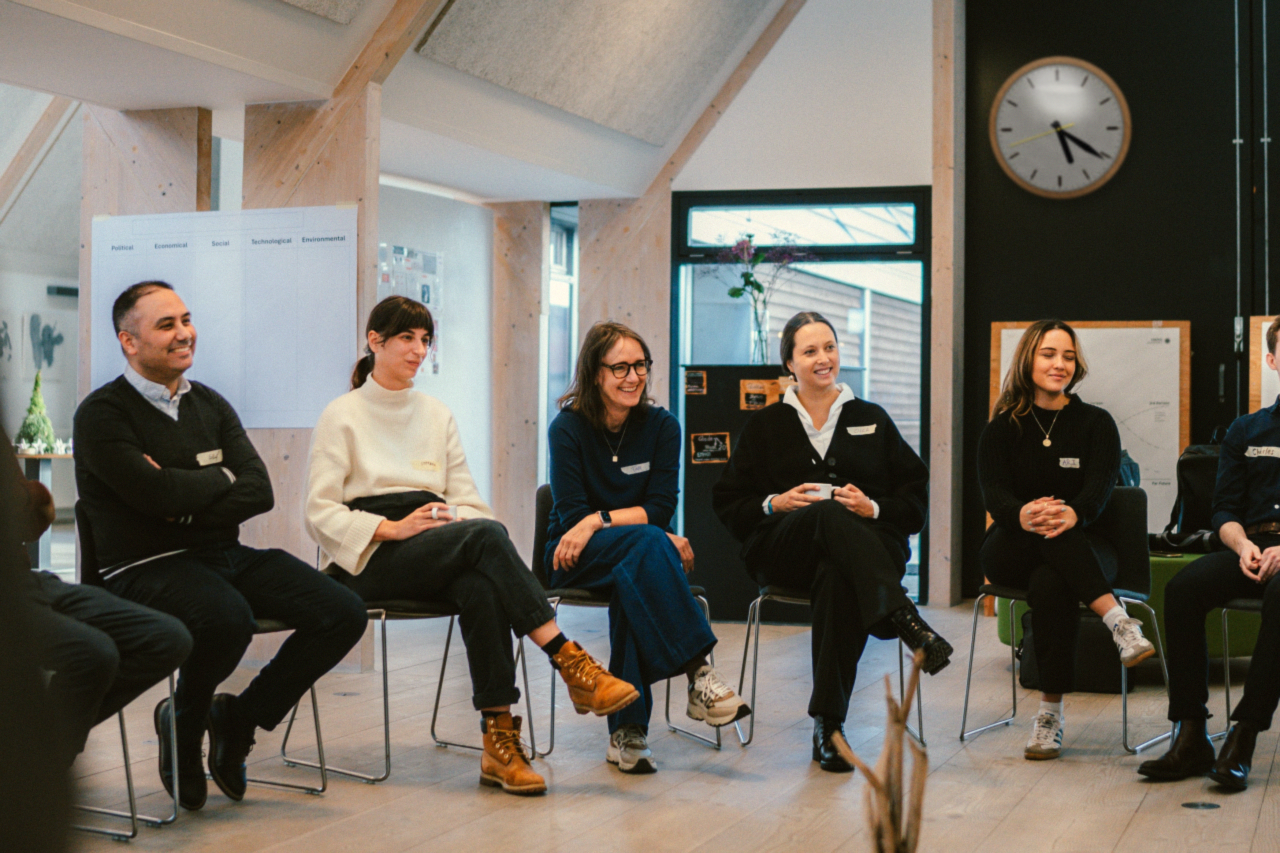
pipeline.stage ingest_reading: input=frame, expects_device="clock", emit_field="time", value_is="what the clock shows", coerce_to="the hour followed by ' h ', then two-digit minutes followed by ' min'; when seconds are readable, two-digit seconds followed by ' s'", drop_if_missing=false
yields 5 h 20 min 42 s
